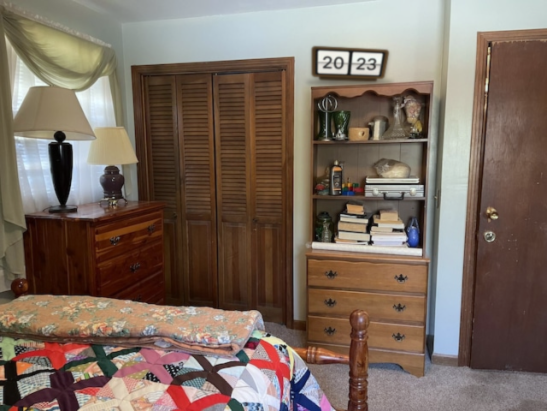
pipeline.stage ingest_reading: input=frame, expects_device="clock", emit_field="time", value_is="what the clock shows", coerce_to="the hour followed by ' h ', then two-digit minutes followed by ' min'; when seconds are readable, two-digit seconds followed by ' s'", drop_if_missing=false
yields 20 h 23 min
